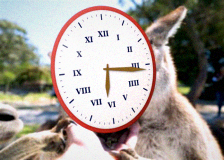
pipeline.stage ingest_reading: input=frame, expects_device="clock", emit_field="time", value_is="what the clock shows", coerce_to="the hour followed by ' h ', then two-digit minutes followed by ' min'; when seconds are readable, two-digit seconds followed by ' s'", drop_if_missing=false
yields 6 h 16 min
